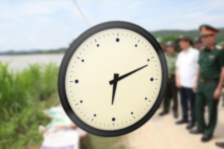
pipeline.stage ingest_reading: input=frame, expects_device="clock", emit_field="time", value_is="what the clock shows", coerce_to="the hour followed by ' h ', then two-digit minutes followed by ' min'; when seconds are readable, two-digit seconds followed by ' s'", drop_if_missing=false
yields 6 h 11 min
